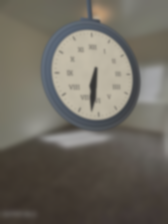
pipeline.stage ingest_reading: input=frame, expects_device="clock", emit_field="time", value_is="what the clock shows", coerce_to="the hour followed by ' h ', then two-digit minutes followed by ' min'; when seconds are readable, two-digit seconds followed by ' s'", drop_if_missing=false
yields 6 h 32 min
